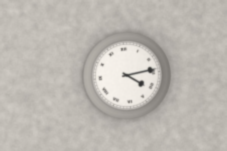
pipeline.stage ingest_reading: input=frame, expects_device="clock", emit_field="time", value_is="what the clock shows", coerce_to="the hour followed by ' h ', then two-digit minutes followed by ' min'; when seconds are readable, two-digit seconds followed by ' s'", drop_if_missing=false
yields 4 h 14 min
